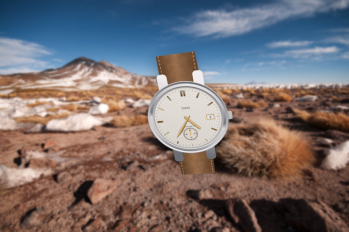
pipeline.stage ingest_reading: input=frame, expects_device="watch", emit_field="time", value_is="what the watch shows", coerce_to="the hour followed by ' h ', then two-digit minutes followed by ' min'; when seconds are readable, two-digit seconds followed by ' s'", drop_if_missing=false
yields 4 h 36 min
